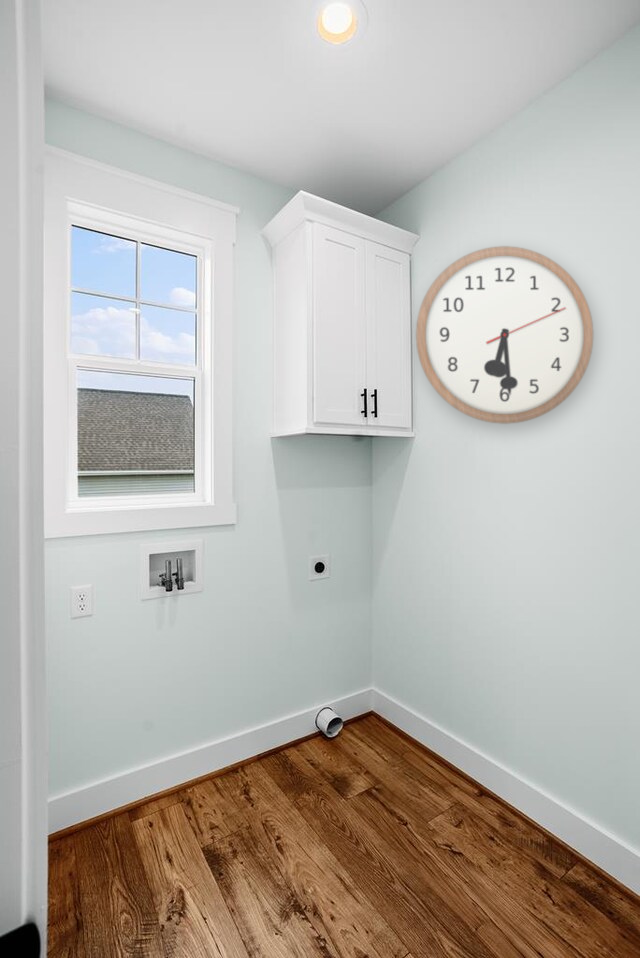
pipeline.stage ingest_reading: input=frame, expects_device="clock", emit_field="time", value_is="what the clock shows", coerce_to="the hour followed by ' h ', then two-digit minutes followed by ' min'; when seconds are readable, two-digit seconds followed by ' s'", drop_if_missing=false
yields 6 h 29 min 11 s
